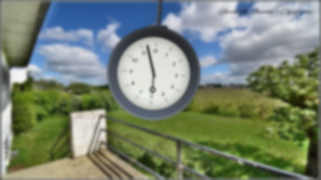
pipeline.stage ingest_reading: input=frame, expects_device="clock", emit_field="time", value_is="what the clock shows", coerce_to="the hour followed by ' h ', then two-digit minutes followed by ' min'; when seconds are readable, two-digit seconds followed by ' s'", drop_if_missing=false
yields 5 h 57 min
